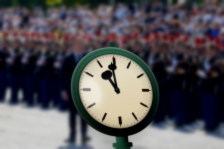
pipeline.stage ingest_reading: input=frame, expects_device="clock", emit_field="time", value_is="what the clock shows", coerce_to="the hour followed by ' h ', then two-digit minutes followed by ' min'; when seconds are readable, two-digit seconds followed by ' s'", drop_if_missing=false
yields 10 h 59 min
